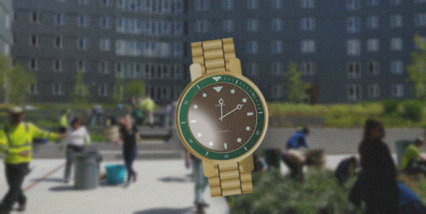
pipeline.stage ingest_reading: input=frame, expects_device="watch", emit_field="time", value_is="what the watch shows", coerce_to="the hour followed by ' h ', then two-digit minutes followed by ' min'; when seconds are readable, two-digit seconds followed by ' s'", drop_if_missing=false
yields 12 h 11 min
